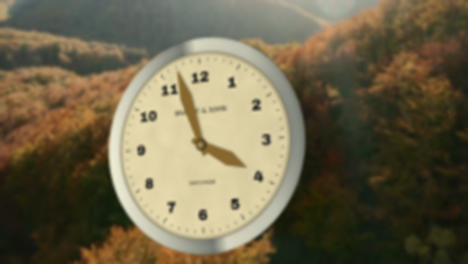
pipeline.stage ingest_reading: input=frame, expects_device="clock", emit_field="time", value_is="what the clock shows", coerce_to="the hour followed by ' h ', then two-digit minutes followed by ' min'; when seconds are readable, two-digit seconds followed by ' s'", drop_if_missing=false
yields 3 h 57 min
